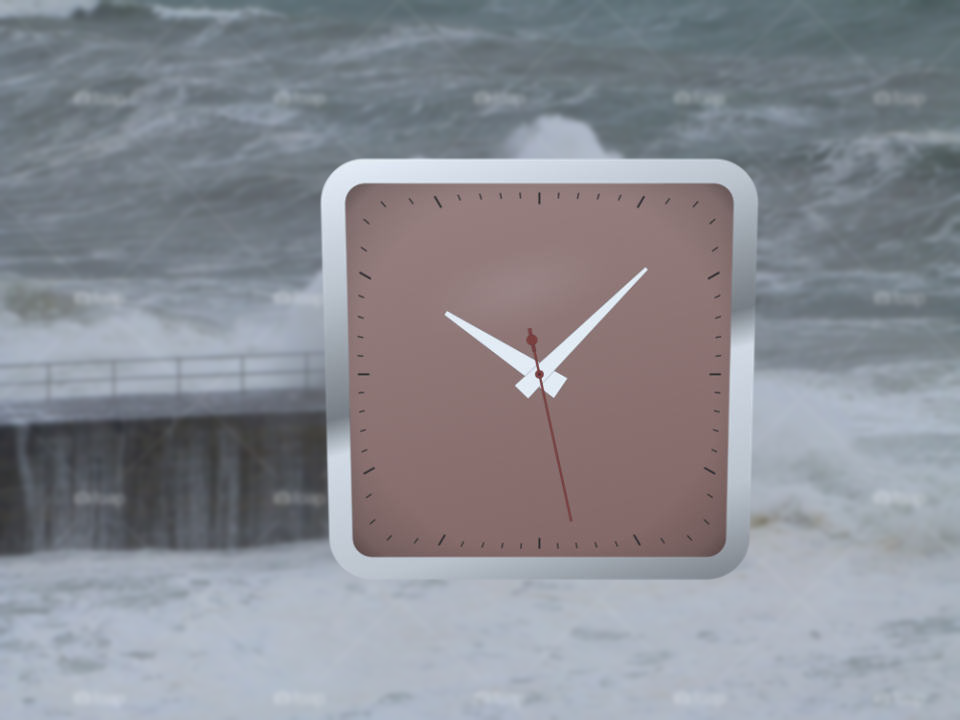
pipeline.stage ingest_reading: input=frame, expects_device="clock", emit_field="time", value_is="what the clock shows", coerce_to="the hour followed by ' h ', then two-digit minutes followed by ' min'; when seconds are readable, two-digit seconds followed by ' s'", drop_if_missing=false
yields 10 h 07 min 28 s
